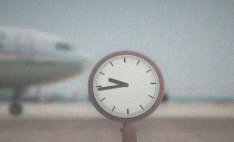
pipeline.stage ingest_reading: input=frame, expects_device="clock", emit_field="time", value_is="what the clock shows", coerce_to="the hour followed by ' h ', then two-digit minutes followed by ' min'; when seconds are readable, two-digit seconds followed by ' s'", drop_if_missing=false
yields 9 h 44 min
